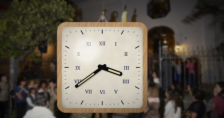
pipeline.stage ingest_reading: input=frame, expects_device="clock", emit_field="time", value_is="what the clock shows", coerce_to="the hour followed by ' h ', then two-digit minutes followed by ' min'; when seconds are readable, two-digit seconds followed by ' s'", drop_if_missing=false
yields 3 h 39 min
